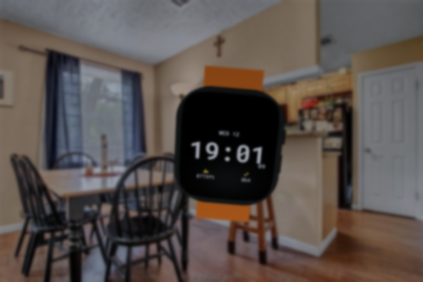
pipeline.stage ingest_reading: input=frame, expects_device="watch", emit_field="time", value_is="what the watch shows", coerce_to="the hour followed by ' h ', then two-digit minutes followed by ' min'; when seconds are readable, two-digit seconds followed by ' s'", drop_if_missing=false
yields 19 h 01 min
